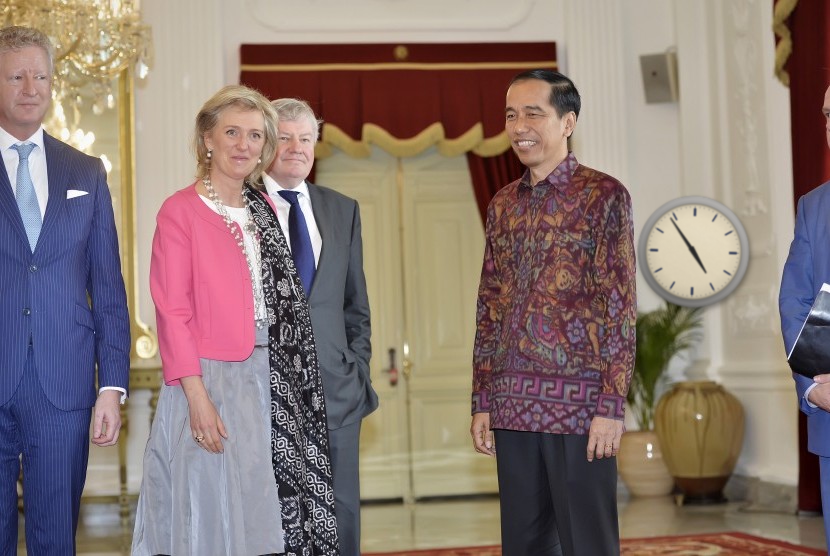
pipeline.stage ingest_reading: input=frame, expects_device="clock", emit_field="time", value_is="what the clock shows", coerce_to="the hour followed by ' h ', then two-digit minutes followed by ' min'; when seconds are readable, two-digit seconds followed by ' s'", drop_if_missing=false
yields 4 h 54 min
